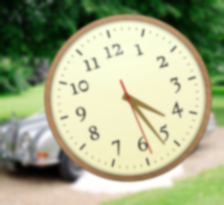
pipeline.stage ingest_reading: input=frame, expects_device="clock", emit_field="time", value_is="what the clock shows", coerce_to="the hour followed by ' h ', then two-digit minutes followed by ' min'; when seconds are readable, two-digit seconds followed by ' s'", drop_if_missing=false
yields 4 h 26 min 29 s
